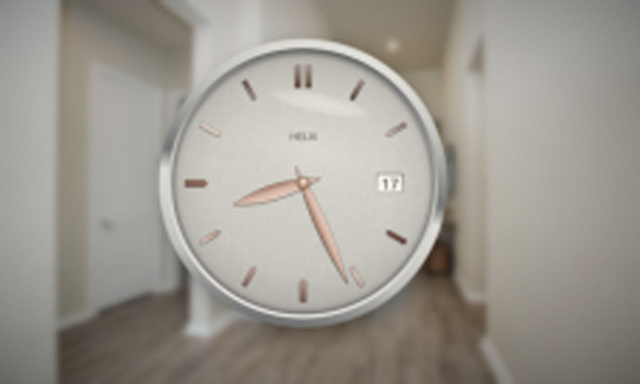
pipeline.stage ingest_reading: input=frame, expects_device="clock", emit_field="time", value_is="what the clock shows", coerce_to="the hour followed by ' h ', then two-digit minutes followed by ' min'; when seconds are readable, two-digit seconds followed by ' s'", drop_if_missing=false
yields 8 h 26 min
